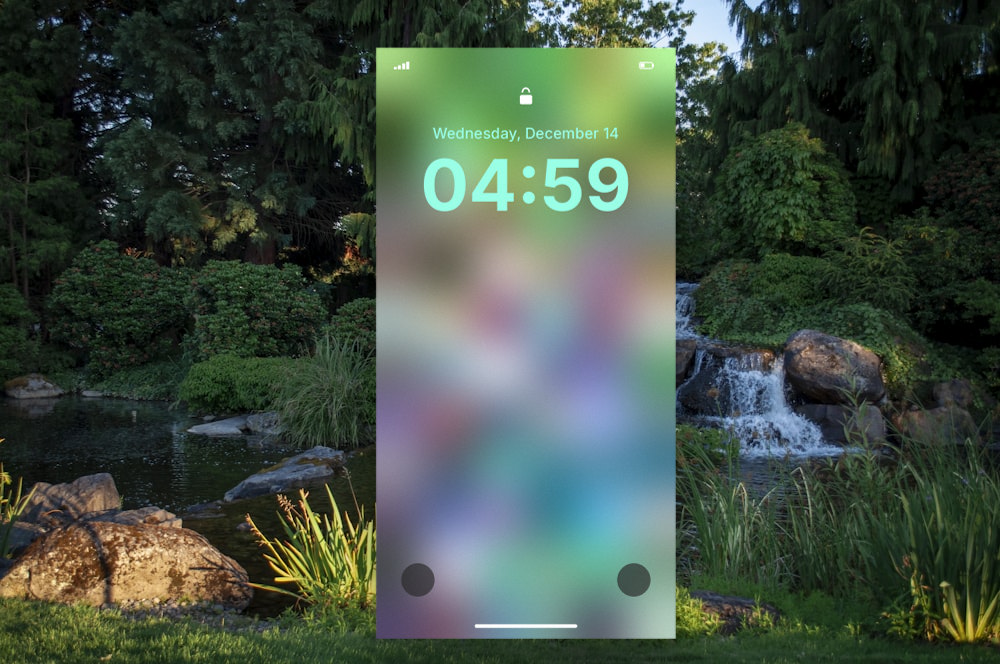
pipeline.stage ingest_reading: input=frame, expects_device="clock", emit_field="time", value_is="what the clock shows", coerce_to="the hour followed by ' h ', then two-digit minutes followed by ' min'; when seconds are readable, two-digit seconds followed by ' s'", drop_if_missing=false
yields 4 h 59 min
